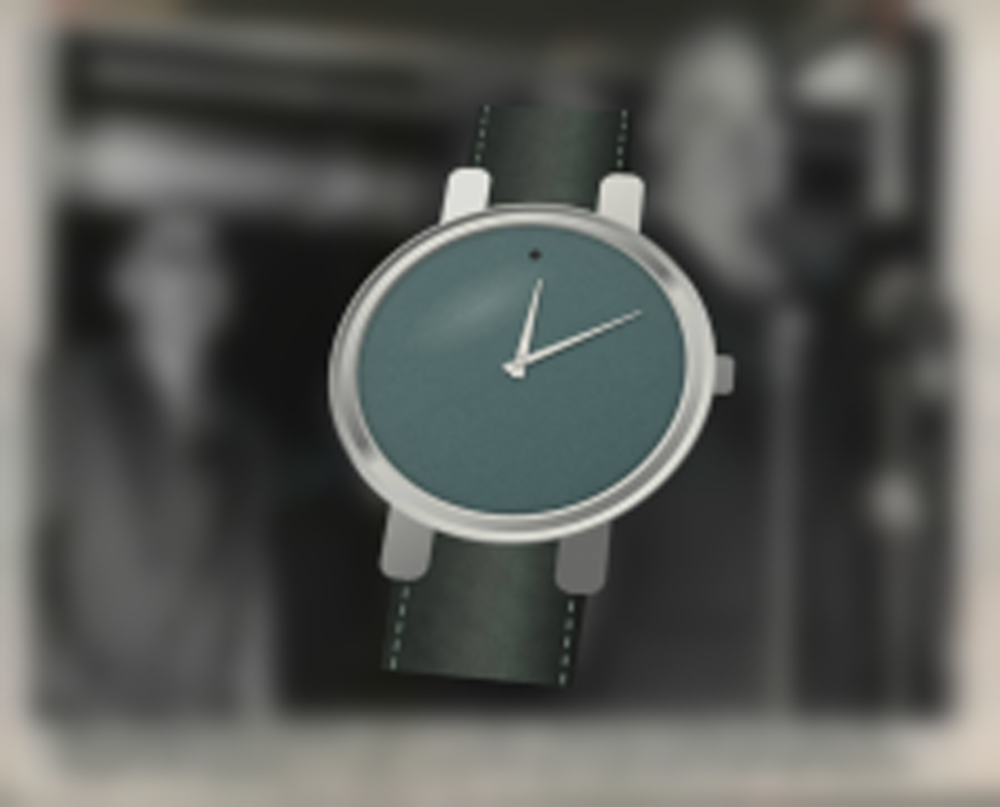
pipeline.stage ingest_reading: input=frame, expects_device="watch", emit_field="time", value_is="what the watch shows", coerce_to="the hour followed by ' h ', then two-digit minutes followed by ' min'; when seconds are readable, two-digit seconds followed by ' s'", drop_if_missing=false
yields 12 h 10 min
